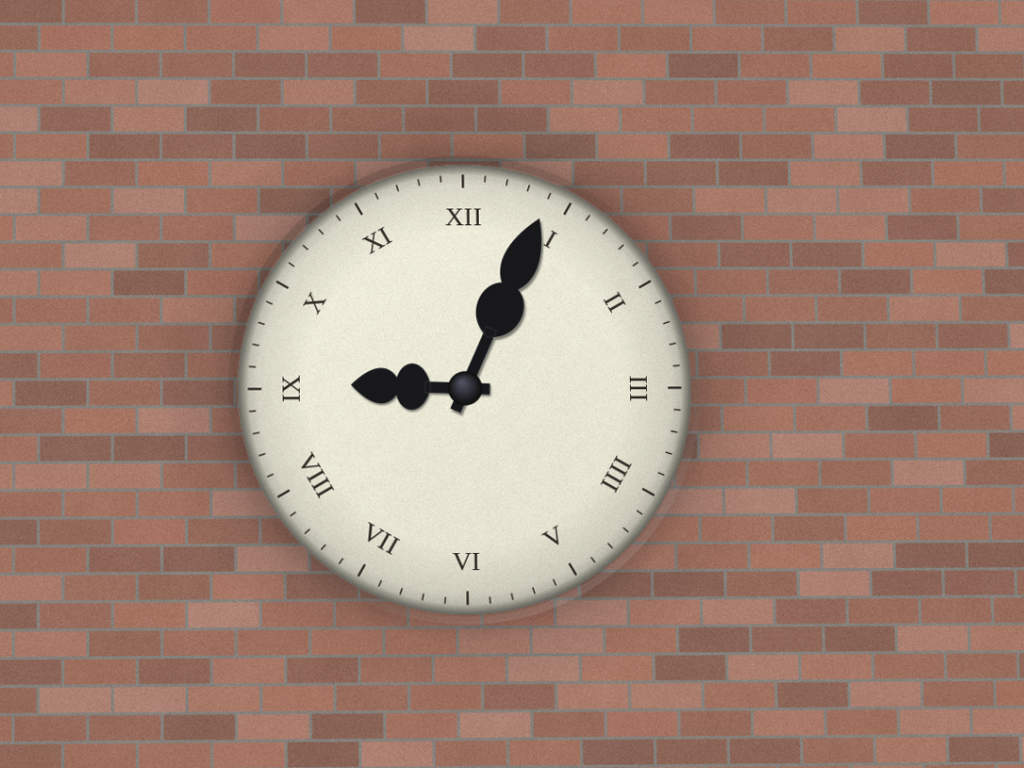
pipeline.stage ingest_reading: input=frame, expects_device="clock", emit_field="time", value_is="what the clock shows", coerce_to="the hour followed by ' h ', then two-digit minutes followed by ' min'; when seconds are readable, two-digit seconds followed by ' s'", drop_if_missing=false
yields 9 h 04 min
